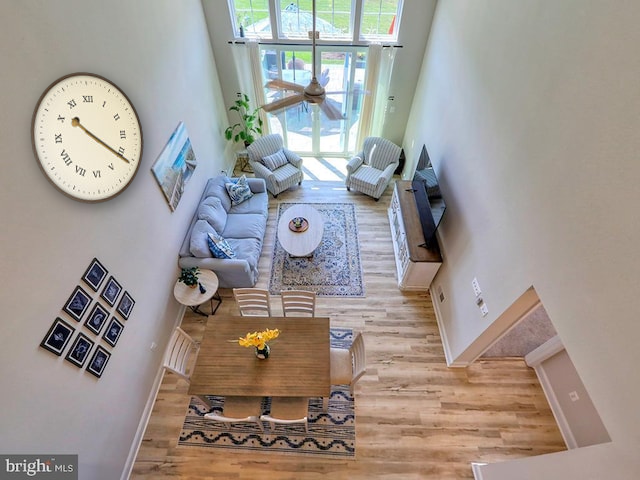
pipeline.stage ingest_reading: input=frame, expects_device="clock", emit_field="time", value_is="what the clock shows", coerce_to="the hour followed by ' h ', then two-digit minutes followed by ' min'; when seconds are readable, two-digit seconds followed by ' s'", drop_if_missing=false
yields 10 h 21 min
